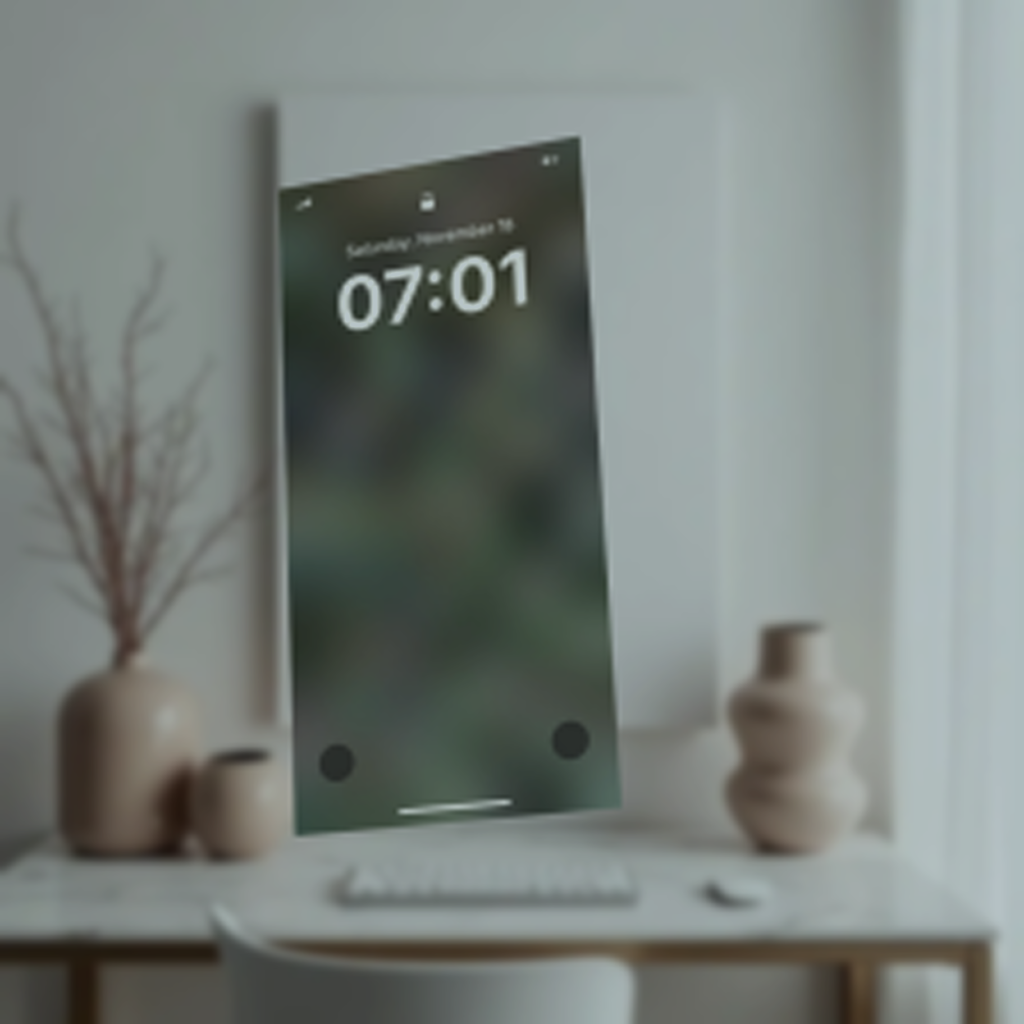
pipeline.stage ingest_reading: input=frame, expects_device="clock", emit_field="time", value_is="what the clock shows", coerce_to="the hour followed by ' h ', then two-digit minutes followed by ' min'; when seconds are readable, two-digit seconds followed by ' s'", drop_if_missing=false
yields 7 h 01 min
